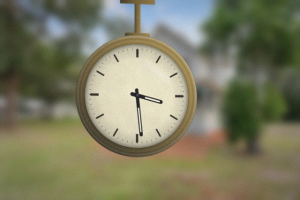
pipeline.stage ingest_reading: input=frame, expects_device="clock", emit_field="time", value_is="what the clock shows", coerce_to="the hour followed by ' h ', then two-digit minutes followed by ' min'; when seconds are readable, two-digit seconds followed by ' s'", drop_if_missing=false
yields 3 h 29 min
